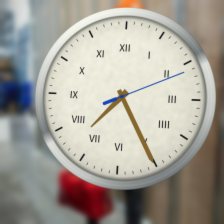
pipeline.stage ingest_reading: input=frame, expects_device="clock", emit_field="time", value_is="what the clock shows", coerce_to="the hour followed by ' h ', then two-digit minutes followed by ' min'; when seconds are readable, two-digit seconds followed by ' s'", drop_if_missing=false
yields 7 h 25 min 11 s
